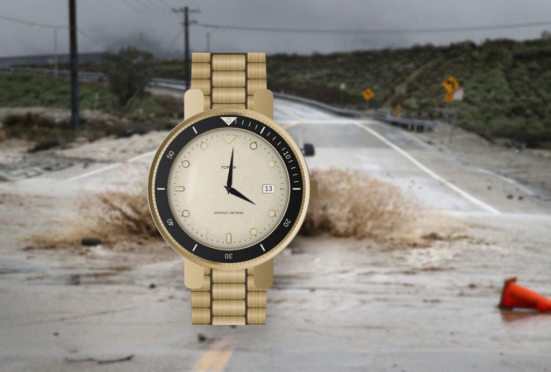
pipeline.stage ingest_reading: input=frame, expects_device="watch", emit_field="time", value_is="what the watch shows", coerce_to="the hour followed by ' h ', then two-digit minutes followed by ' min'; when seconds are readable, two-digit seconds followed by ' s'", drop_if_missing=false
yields 4 h 01 min
